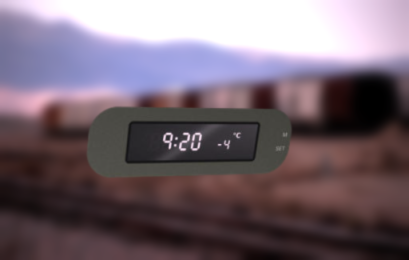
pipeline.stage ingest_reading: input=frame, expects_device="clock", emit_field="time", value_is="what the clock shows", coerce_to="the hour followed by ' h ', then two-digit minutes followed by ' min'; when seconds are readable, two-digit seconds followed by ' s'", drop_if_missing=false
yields 9 h 20 min
